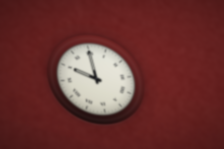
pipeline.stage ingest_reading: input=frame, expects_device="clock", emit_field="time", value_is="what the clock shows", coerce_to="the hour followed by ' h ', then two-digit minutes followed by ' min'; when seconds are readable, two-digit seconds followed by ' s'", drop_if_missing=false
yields 10 h 00 min
